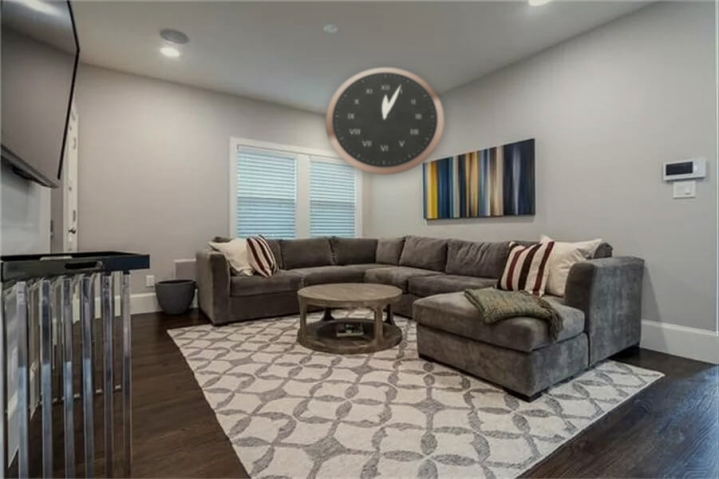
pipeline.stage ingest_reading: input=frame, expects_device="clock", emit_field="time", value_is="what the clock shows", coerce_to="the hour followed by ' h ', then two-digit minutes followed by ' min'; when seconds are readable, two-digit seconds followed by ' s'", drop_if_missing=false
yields 12 h 04 min
